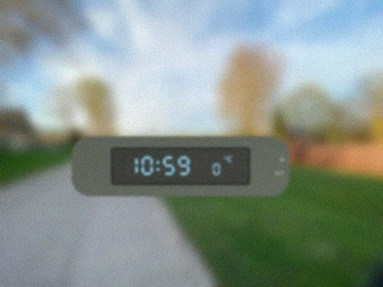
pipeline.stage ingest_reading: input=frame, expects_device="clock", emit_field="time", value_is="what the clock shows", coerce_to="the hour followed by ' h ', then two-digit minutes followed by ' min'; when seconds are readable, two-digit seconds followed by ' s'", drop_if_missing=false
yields 10 h 59 min
